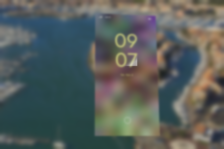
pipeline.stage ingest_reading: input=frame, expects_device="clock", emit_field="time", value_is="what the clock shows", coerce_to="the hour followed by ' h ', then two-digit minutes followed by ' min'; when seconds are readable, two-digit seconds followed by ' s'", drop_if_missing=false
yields 9 h 07 min
